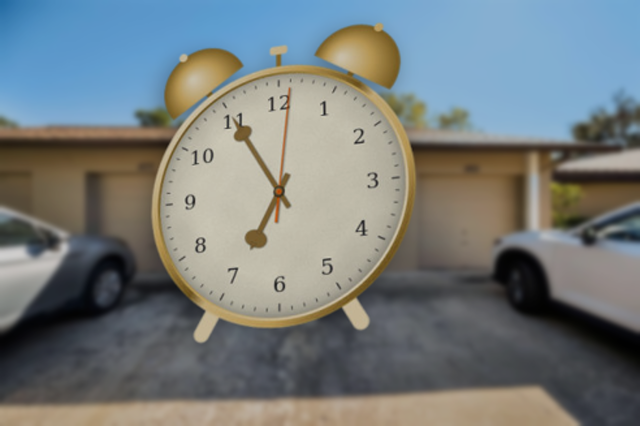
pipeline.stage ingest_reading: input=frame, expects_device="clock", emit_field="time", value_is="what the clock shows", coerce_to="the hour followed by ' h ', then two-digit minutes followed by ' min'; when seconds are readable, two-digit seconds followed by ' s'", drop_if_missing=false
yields 6 h 55 min 01 s
